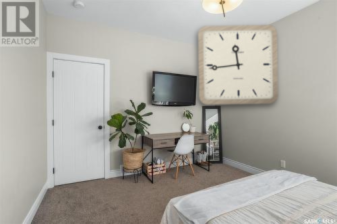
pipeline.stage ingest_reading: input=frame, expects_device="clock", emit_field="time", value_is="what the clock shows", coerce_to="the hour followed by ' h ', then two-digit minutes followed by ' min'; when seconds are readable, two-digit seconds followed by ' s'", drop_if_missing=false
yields 11 h 44 min
